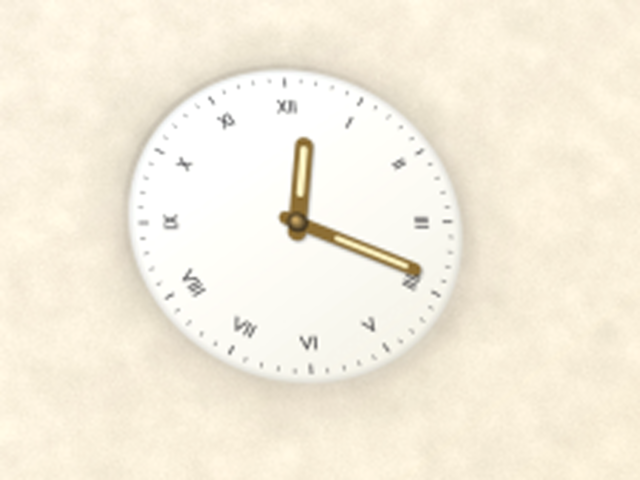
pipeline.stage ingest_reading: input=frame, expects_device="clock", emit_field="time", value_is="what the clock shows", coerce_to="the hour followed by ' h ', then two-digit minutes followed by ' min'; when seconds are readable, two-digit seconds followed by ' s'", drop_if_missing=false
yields 12 h 19 min
